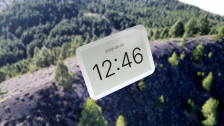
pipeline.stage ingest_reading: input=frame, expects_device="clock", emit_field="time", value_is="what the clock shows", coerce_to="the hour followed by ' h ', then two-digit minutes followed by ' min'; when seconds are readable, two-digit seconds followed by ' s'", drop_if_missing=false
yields 12 h 46 min
